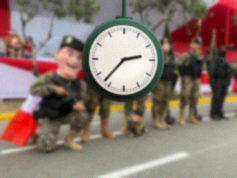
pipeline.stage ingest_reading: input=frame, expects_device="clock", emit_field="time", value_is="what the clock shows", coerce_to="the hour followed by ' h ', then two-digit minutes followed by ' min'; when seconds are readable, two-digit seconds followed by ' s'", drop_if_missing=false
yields 2 h 37 min
